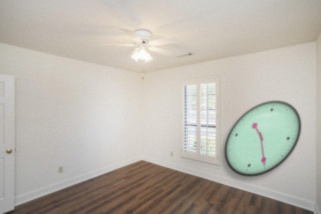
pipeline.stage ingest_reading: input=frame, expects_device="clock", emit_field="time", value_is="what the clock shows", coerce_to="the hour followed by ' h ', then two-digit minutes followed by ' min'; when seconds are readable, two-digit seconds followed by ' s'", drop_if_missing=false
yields 10 h 25 min
